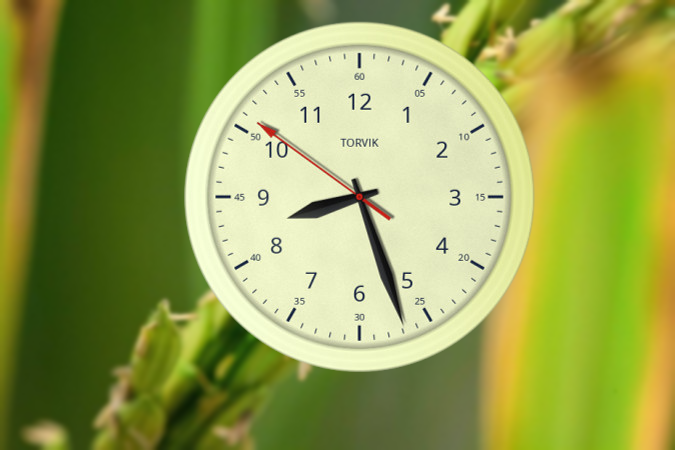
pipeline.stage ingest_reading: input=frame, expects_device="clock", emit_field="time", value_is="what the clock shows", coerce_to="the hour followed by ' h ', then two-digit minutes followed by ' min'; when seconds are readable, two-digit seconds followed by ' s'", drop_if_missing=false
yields 8 h 26 min 51 s
